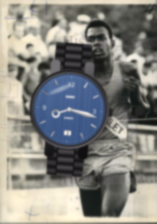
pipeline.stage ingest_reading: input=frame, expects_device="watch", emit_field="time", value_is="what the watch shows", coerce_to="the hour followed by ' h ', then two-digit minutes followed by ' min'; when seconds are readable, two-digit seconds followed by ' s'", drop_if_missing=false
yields 8 h 17 min
